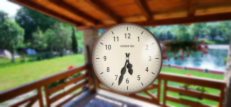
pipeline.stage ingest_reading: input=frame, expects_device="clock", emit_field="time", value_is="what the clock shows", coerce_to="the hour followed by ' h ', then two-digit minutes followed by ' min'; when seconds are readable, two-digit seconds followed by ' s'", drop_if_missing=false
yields 5 h 33 min
